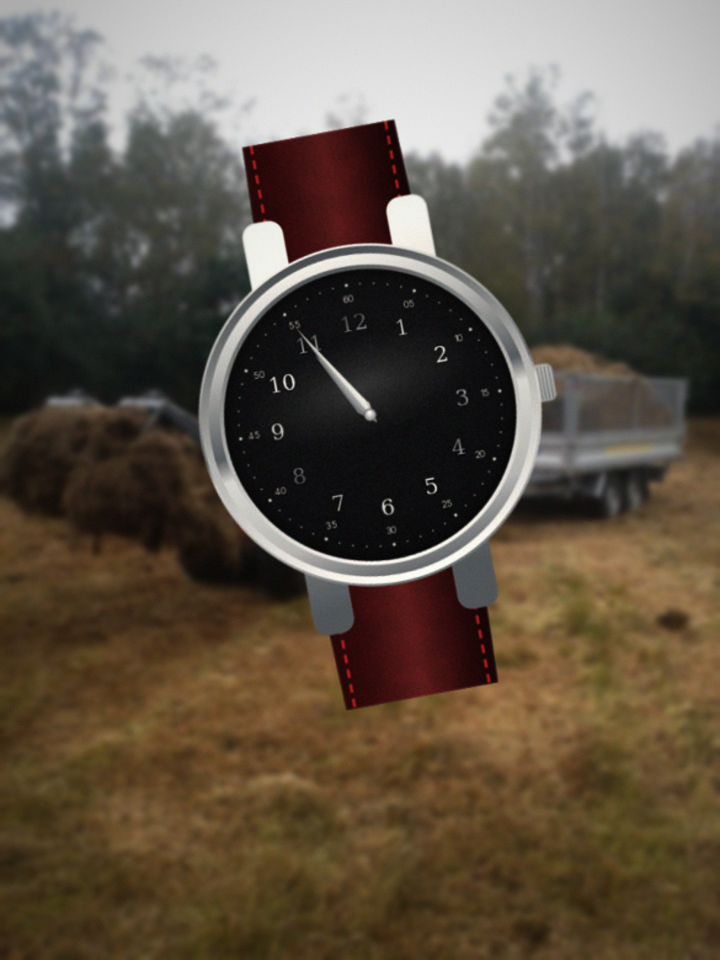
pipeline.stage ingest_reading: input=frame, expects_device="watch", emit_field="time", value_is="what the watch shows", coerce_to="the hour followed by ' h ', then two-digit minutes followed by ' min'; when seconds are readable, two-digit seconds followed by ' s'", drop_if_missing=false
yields 10 h 55 min
